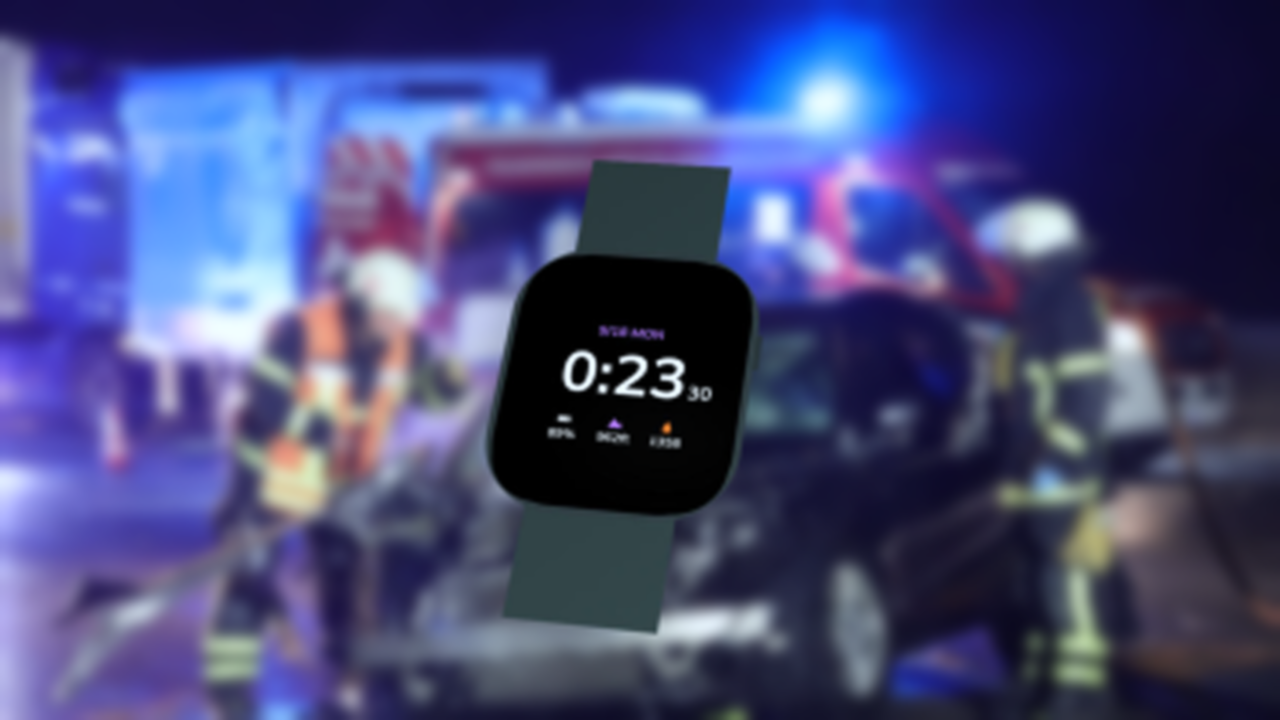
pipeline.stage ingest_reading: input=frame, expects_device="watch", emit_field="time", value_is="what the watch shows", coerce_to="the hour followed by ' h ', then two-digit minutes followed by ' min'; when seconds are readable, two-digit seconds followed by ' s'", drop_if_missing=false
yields 0 h 23 min
